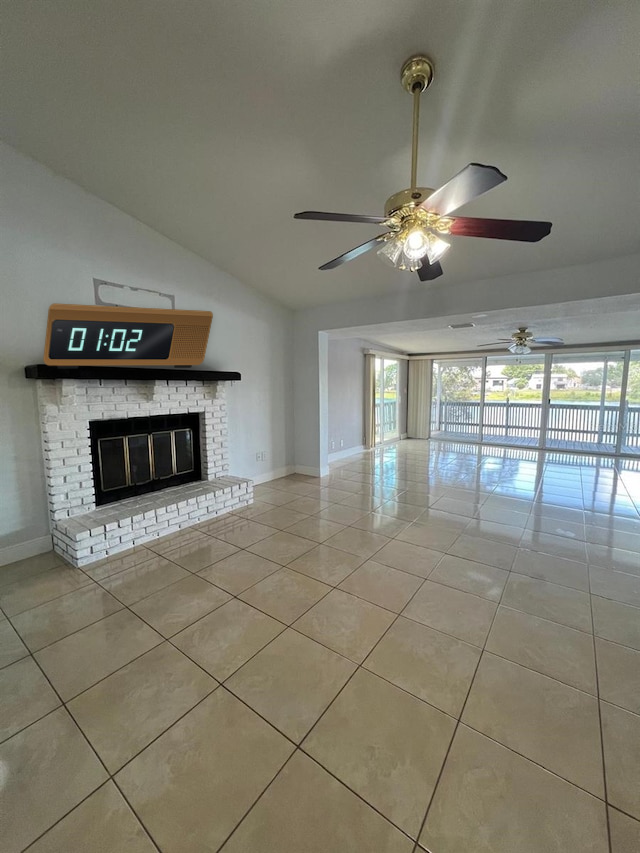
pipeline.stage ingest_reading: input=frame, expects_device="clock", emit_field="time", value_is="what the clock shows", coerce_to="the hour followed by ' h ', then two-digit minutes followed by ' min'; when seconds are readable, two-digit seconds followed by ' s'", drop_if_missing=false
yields 1 h 02 min
